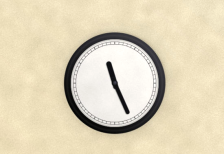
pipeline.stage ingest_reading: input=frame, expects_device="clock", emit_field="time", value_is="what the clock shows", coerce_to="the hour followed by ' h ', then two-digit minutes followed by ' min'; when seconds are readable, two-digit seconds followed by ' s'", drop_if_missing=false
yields 11 h 26 min
